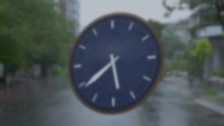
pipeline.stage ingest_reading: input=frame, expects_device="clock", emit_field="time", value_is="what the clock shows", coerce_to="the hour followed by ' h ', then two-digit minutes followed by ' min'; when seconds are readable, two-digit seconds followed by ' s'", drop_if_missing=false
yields 5 h 39 min
